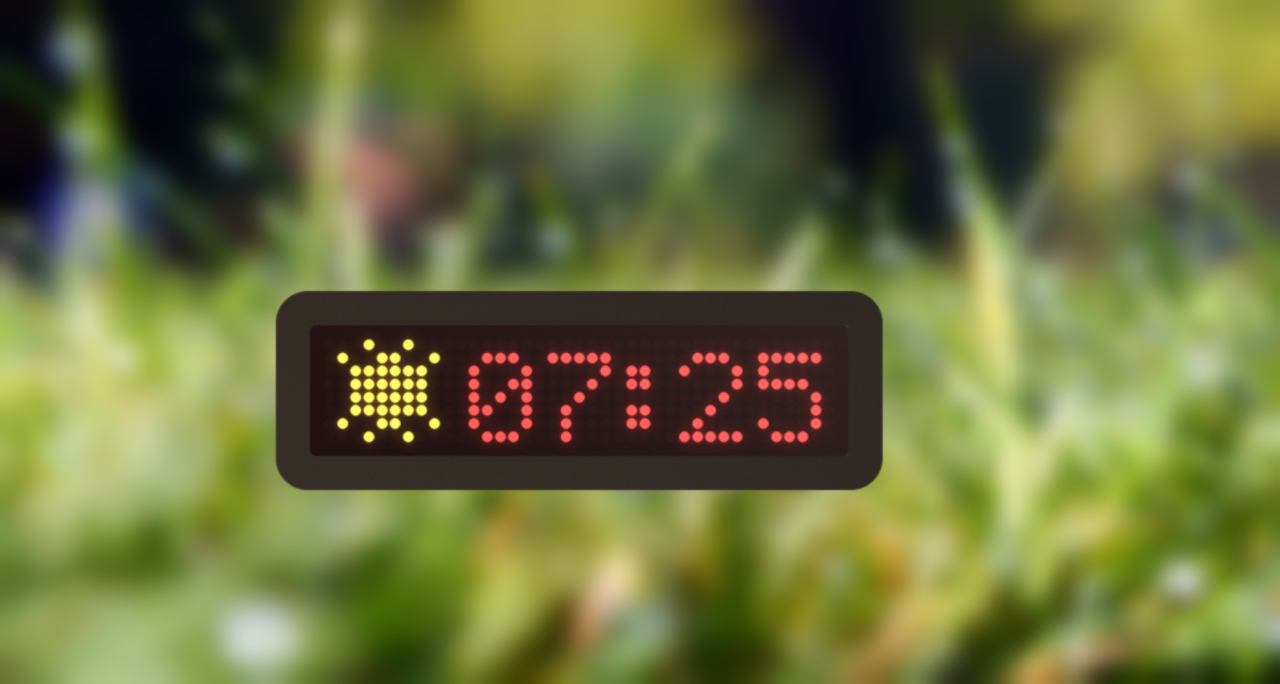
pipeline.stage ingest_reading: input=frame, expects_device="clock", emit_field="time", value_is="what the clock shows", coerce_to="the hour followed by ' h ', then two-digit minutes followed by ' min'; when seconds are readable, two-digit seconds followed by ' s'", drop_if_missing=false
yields 7 h 25 min
